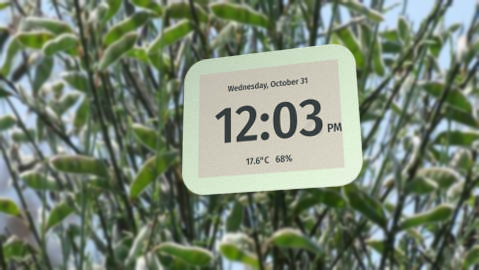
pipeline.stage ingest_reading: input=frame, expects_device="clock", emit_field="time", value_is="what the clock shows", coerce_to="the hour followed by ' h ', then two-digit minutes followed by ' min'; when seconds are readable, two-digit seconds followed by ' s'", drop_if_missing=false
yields 12 h 03 min
